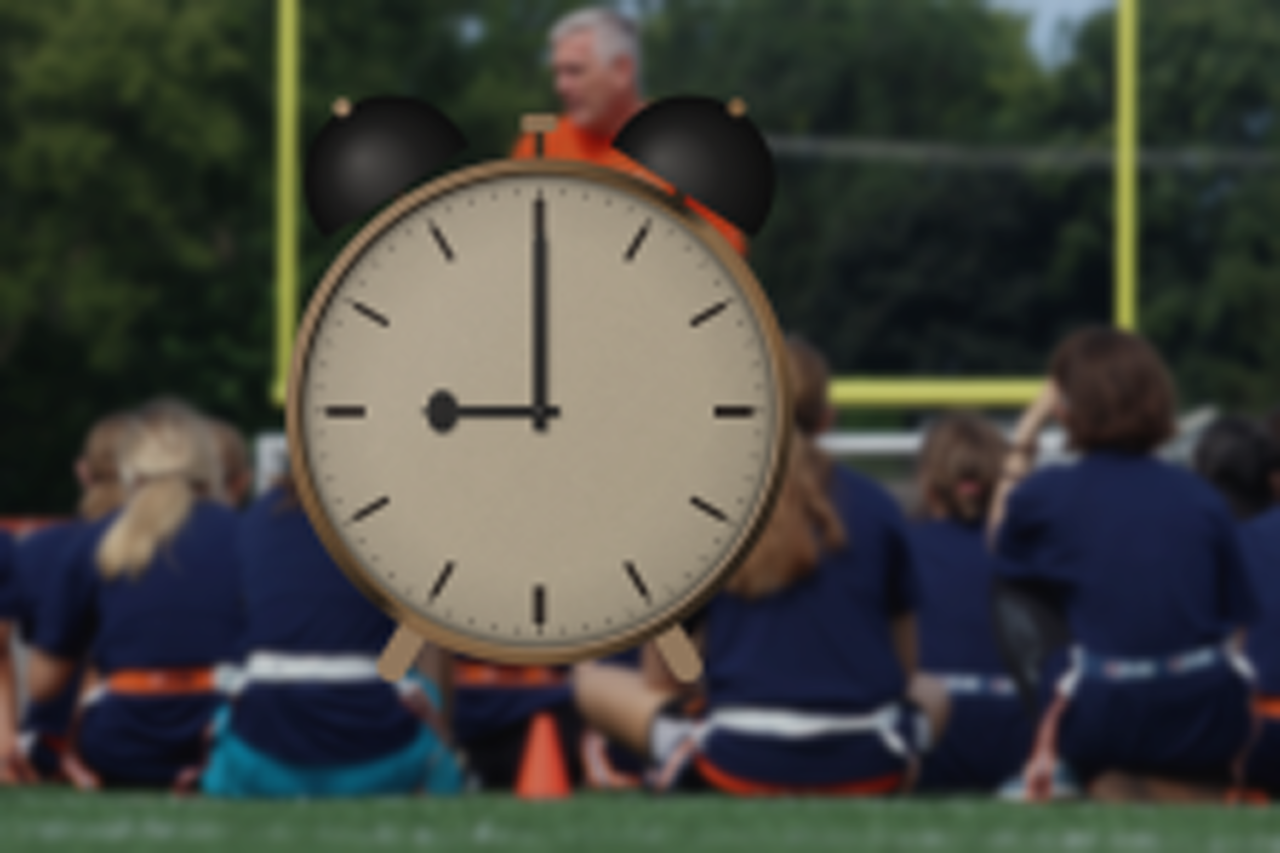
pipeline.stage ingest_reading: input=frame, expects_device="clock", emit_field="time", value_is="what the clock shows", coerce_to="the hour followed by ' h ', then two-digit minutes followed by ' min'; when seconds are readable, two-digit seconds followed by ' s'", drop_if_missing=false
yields 9 h 00 min
